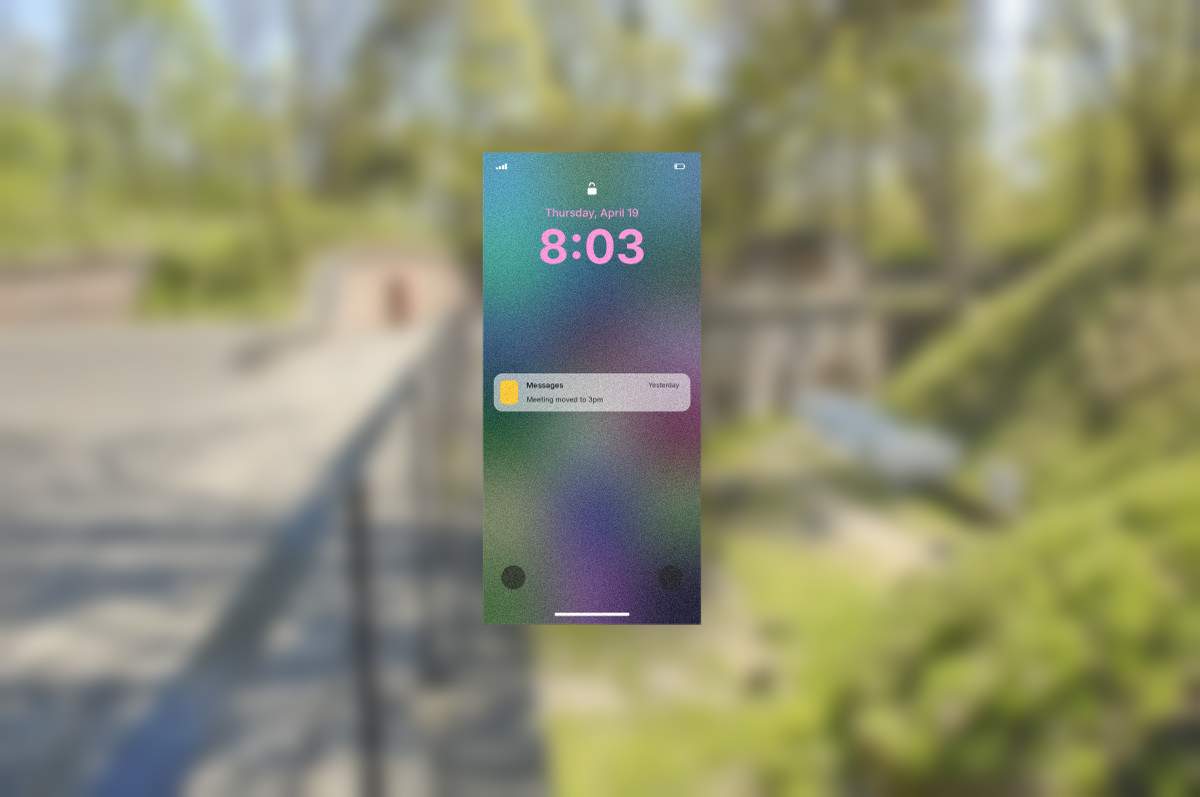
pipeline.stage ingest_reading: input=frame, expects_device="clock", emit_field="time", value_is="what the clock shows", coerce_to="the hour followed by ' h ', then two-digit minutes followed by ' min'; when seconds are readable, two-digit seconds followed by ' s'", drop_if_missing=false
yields 8 h 03 min
